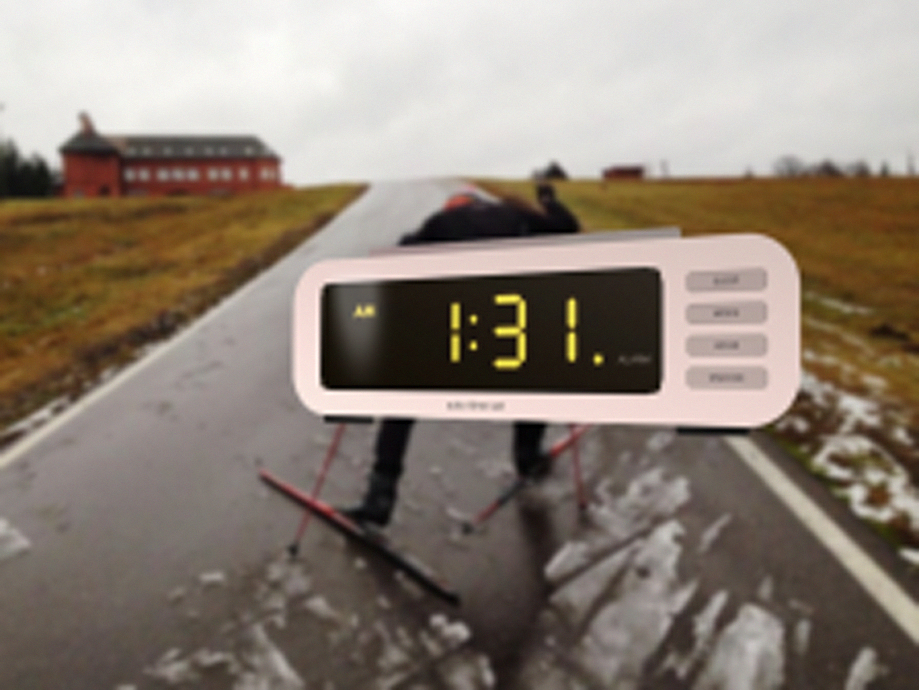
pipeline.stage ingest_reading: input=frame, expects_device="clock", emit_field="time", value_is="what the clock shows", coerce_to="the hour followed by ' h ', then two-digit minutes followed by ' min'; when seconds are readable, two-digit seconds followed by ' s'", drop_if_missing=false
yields 1 h 31 min
